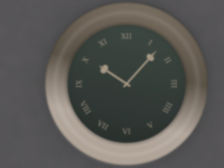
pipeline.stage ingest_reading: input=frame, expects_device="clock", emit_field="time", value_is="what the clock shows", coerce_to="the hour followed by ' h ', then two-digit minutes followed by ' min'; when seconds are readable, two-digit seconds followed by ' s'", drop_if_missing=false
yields 10 h 07 min
